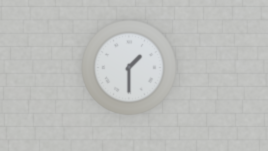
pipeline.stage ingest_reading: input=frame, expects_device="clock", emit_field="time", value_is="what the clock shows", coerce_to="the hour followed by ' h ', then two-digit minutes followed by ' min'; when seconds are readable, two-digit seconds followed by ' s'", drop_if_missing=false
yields 1 h 30 min
